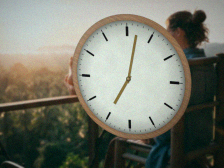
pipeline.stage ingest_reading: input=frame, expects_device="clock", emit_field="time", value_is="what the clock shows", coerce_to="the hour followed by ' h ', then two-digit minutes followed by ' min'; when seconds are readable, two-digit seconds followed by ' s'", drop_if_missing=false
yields 7 h 02 min
